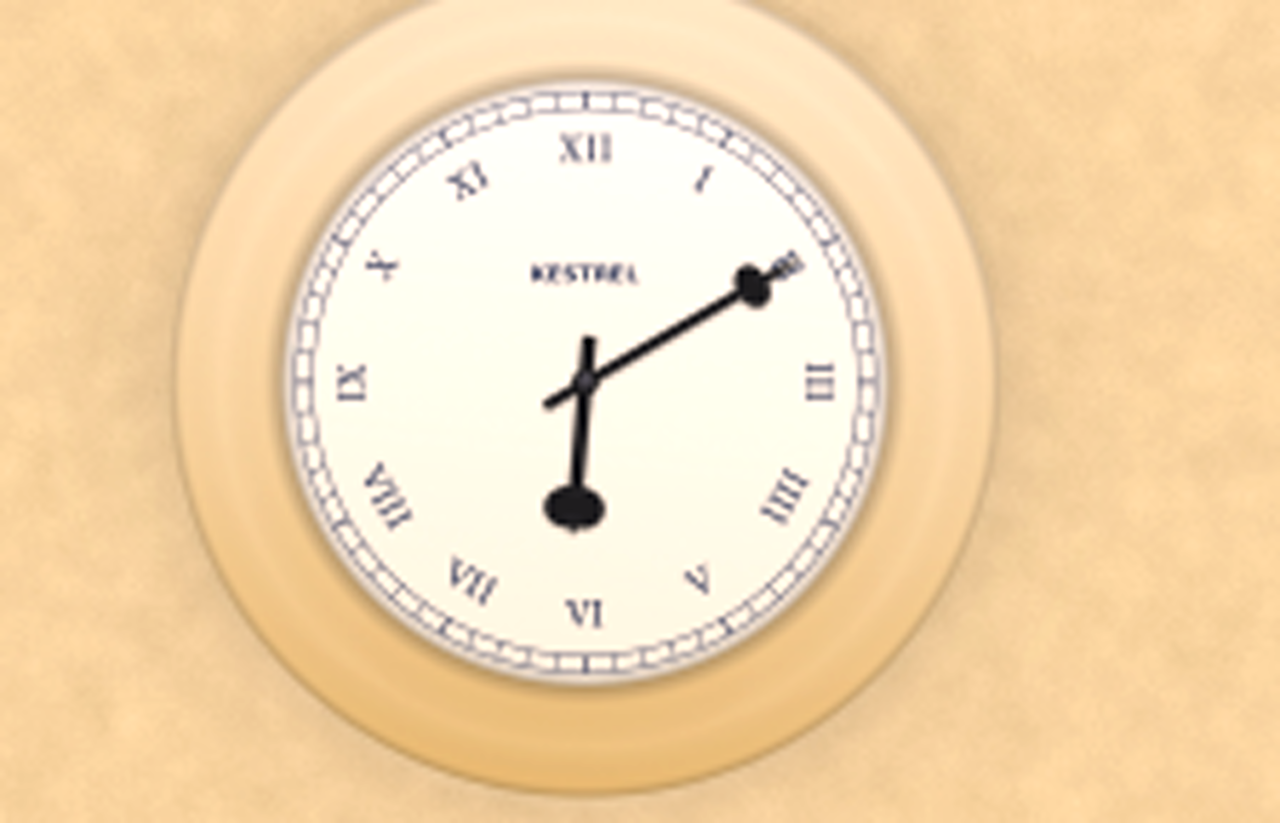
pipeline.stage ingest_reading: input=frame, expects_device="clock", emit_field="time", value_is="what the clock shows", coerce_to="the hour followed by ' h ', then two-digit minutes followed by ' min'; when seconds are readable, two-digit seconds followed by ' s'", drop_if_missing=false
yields 6 h 10 min
